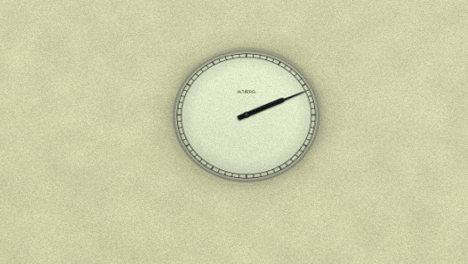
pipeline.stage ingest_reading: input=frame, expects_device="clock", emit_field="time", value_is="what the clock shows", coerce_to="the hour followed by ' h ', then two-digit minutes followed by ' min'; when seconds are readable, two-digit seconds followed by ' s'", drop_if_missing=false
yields 2 h 11 min
